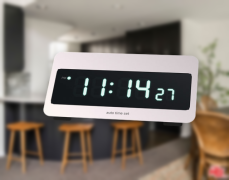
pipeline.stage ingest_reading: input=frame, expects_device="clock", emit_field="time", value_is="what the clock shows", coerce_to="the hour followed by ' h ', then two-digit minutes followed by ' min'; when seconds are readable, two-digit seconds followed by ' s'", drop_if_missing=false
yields 11 h 14 min 27 s
